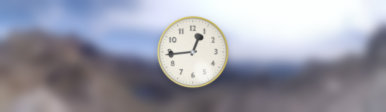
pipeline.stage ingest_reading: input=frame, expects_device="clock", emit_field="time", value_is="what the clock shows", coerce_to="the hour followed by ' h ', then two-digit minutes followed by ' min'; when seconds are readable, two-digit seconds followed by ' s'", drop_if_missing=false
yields 12 h 44 min
